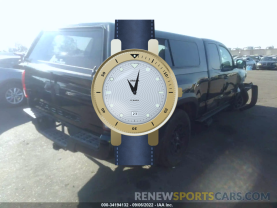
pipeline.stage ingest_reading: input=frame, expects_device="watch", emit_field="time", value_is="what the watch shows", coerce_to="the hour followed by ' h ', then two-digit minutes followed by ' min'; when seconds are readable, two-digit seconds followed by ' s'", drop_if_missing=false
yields 11 h 02 min
